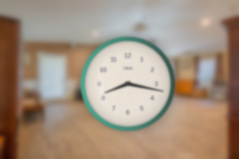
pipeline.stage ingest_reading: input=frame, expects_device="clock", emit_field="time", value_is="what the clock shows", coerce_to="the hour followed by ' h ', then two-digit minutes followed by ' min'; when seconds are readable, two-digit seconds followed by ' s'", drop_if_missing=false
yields 8 h 17 min
